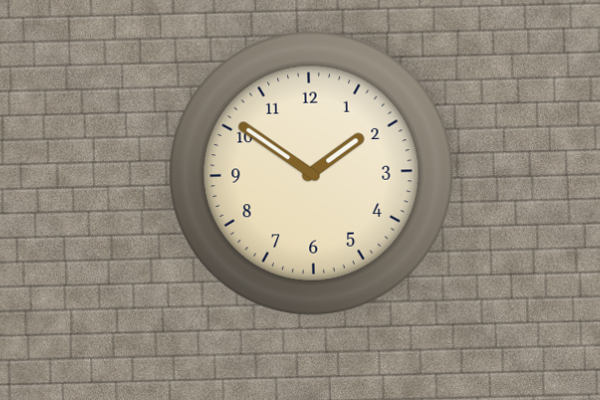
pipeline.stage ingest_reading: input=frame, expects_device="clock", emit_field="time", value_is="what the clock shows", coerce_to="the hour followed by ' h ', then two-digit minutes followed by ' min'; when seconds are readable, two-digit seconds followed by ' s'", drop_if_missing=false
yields 1 h 51 min
